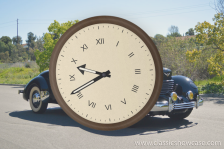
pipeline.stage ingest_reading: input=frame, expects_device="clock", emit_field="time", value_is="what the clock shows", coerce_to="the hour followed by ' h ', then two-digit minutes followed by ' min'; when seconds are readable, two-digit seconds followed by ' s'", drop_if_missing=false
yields 9 h 41 min
